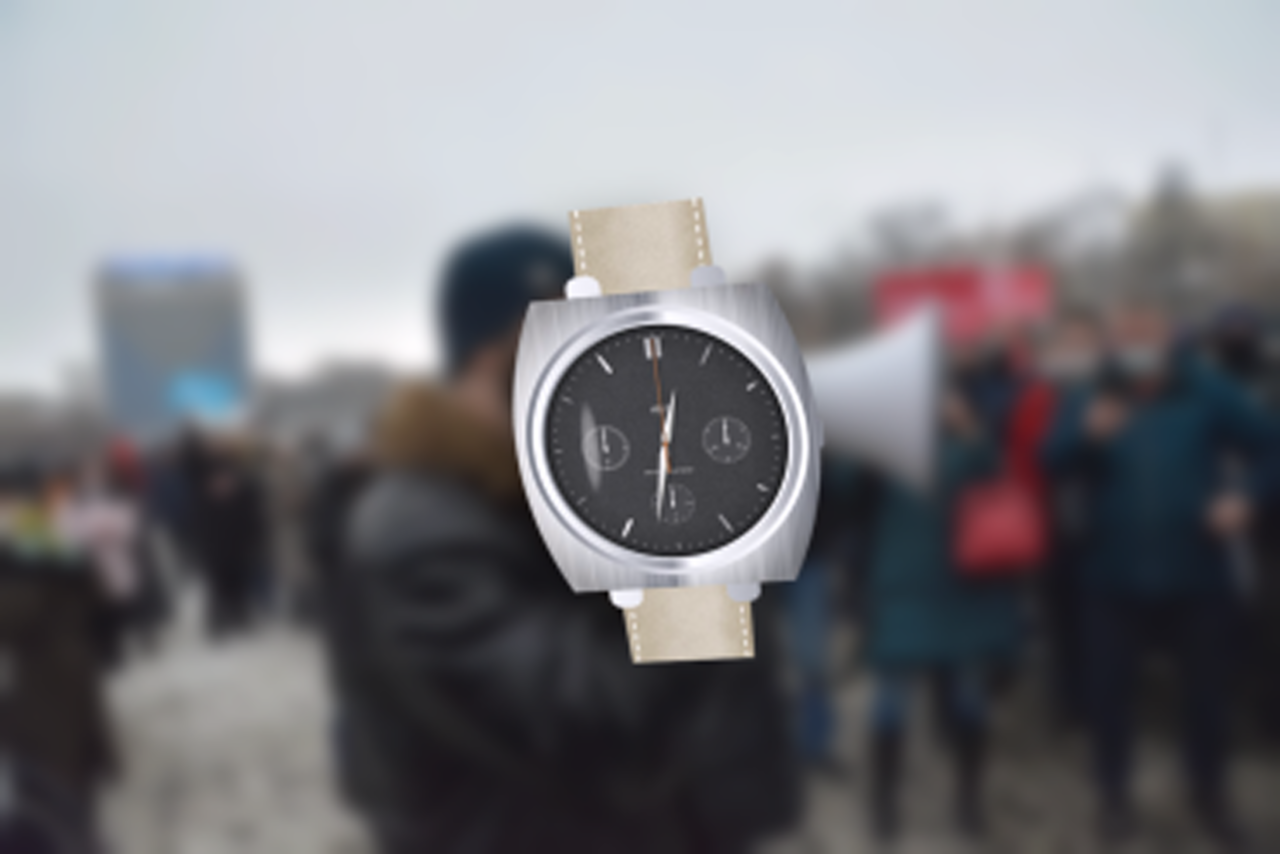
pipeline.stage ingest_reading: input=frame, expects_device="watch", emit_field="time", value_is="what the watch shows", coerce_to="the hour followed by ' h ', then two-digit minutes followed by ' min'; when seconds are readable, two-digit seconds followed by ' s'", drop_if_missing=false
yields 12 h 32 min
